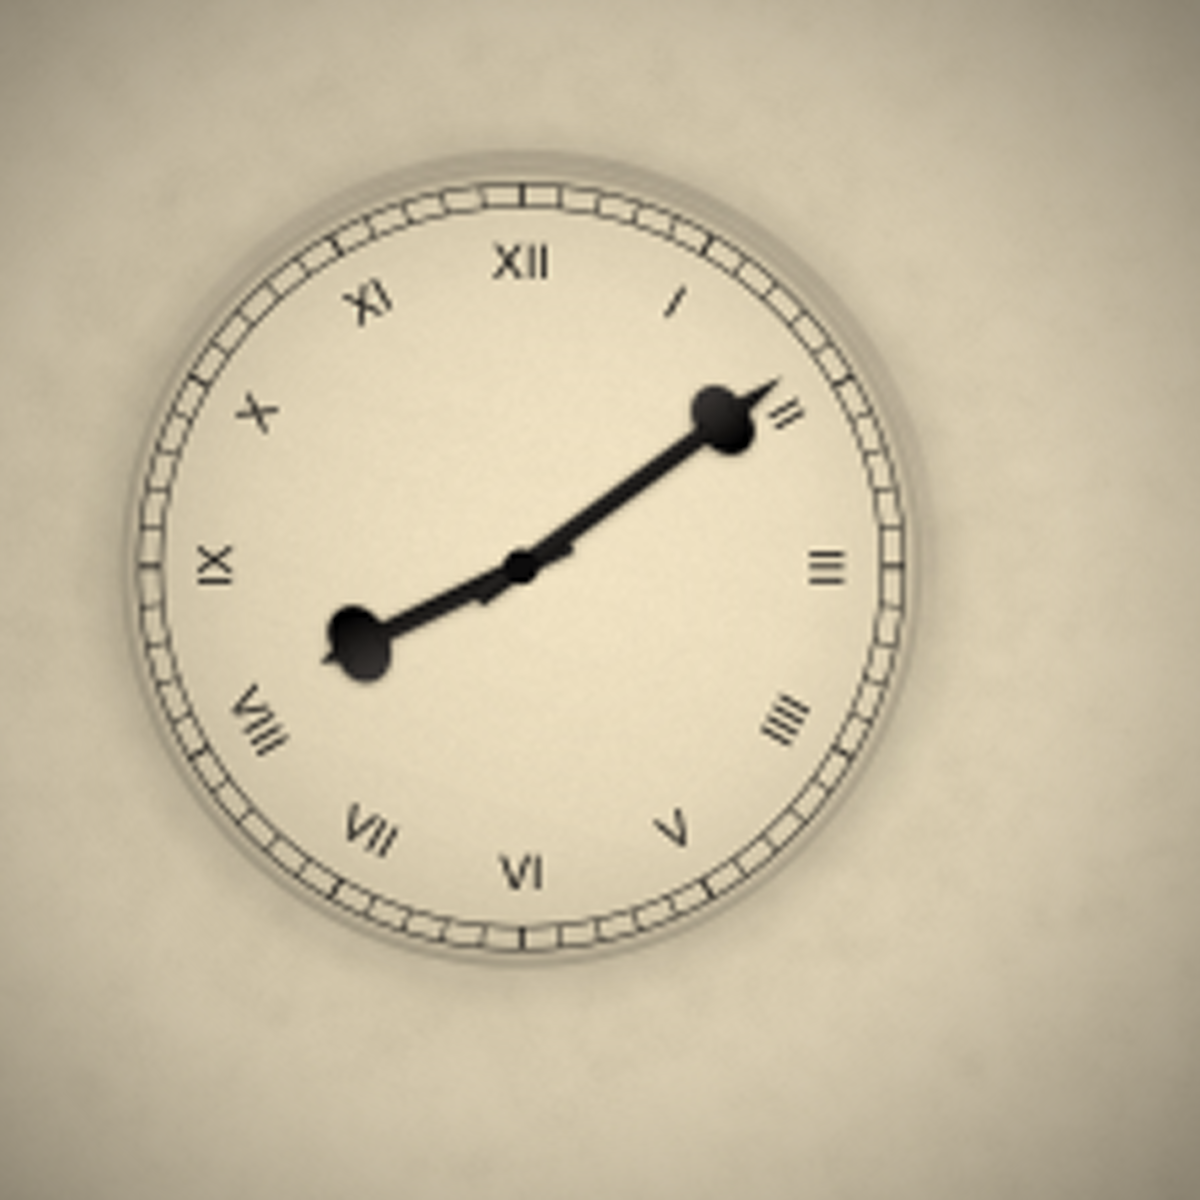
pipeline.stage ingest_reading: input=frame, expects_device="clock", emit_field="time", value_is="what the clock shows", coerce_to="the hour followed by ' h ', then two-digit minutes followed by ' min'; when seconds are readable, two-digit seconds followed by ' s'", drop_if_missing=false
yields 8 h 09 min
